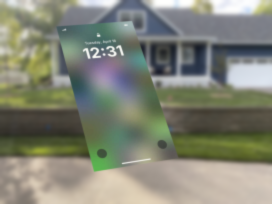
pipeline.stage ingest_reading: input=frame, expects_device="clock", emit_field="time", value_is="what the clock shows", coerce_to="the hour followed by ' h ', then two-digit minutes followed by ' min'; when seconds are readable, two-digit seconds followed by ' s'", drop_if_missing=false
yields 12 h 31 min
